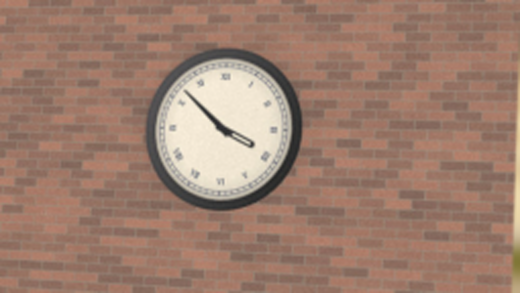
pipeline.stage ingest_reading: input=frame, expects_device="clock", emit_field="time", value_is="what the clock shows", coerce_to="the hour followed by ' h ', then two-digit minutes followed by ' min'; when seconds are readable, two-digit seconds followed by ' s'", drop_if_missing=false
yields 3 h 52 min
